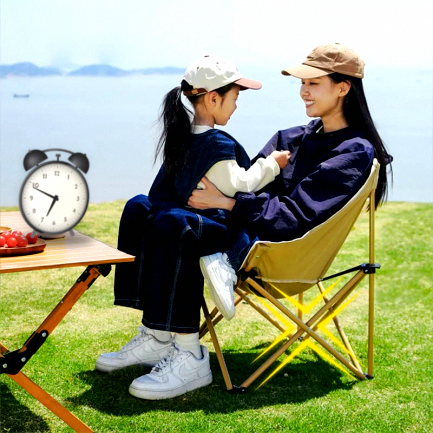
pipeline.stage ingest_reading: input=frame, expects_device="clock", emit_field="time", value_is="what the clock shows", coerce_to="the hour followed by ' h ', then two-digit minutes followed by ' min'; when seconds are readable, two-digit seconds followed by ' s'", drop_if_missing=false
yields 6 h 49 min
